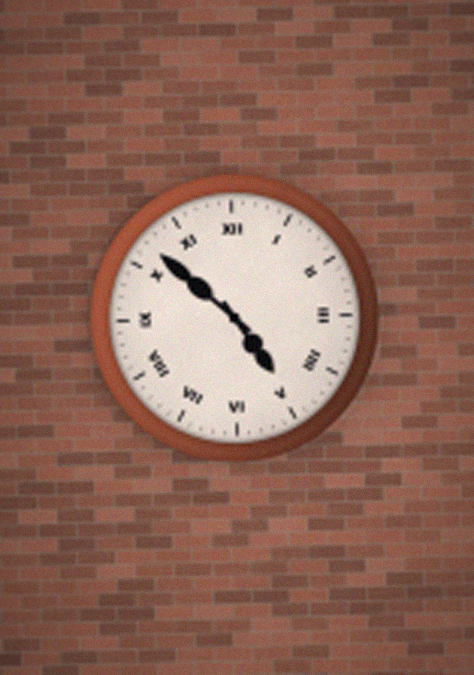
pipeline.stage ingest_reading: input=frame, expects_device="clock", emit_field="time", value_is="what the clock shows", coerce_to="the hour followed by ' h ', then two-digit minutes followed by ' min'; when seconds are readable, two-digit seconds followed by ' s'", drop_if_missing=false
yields 4 h 52 min
